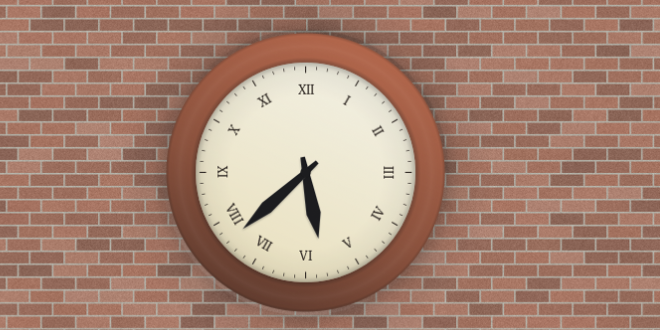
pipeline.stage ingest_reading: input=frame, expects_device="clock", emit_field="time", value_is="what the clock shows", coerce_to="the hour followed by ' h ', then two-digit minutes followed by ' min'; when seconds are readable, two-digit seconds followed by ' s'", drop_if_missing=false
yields 5 h 38 min
